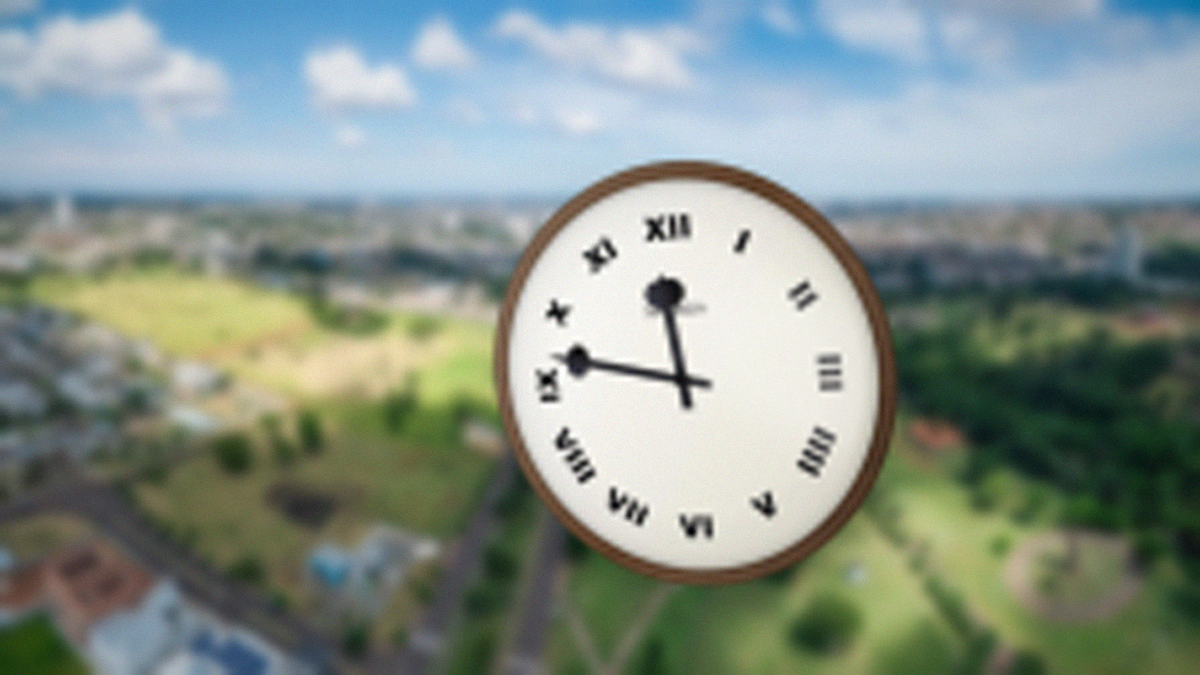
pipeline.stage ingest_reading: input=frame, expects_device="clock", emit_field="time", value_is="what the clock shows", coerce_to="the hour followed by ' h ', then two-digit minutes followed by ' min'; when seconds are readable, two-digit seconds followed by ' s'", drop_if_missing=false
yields 11 h 47 min
